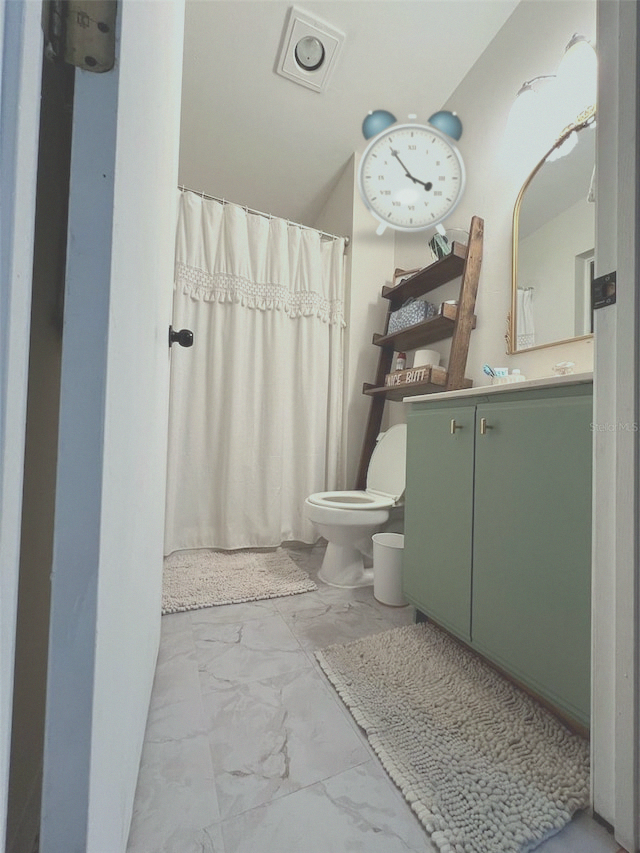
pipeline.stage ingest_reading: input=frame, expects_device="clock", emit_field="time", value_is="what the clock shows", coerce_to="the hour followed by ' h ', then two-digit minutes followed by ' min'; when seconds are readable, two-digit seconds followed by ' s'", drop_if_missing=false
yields 3 h 54 min
